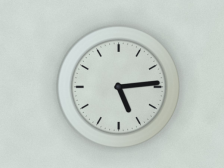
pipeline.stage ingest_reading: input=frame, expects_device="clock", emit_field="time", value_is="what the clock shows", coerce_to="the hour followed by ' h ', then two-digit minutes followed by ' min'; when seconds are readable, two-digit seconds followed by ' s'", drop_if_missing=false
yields 5 h 14 min
